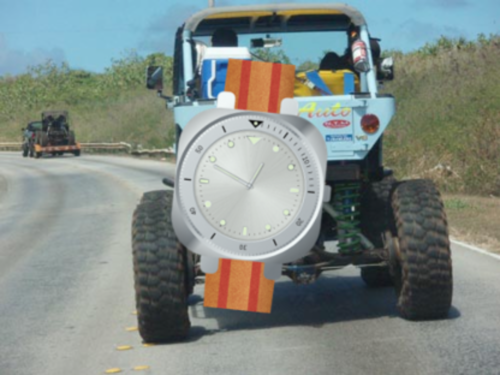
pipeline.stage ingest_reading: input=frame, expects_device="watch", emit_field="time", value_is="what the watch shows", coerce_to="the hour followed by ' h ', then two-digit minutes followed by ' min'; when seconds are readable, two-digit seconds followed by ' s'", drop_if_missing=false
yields 12 h 49 min
